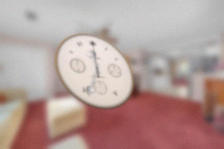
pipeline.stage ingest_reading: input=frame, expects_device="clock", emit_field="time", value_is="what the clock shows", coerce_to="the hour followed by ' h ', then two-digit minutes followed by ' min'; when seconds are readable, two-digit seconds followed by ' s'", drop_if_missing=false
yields 11 h 34 min
